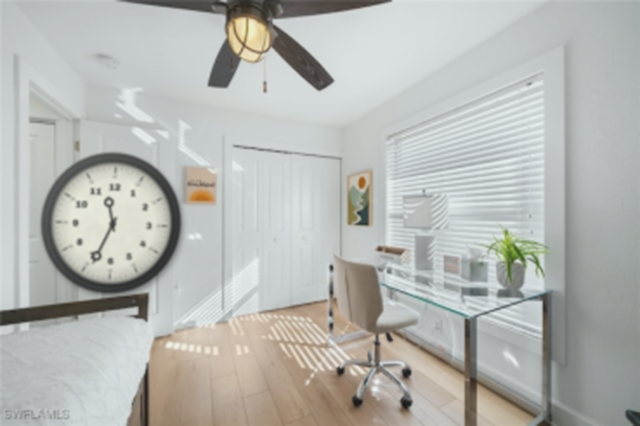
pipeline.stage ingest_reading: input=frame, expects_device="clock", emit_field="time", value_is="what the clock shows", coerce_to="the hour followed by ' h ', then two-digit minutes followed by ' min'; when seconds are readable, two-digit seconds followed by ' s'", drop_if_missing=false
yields 11 h 34 min
